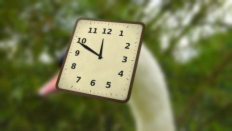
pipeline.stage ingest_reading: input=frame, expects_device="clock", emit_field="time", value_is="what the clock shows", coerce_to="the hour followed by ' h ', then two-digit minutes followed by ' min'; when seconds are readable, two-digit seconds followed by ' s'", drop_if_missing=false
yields 11 h 49 min
